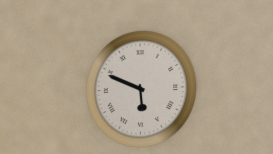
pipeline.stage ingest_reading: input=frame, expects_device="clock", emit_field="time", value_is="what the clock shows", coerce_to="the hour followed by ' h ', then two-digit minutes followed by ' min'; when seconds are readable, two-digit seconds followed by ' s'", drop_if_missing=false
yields 5 h 49 min
